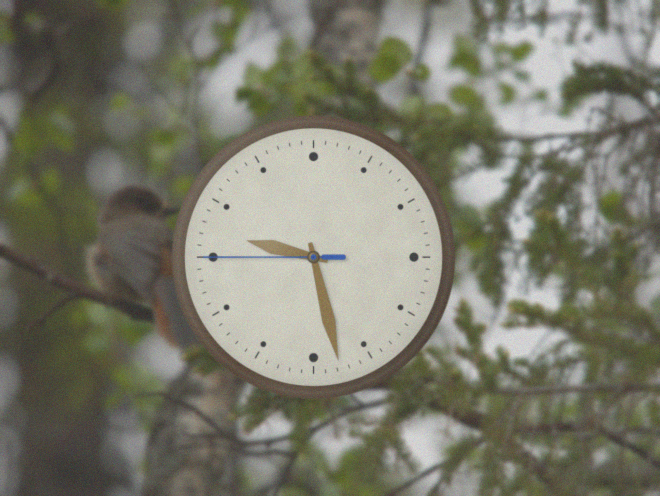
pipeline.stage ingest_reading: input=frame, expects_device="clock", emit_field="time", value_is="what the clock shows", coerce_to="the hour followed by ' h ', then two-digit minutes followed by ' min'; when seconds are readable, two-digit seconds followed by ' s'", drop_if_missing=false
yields 9 h 27 min 45 s
